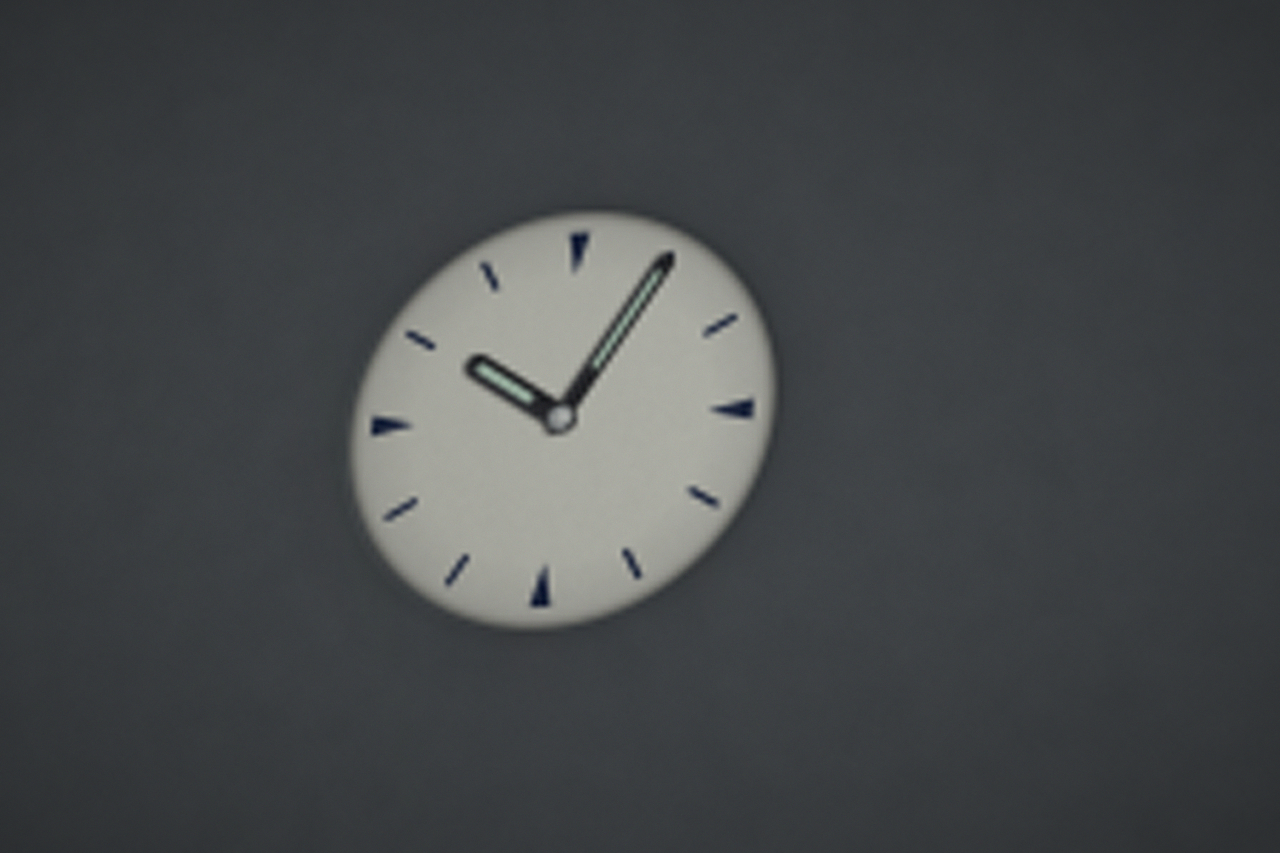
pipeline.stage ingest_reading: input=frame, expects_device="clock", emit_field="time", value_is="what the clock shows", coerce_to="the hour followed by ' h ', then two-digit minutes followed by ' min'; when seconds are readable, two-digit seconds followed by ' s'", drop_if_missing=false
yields 10 h 05 min
